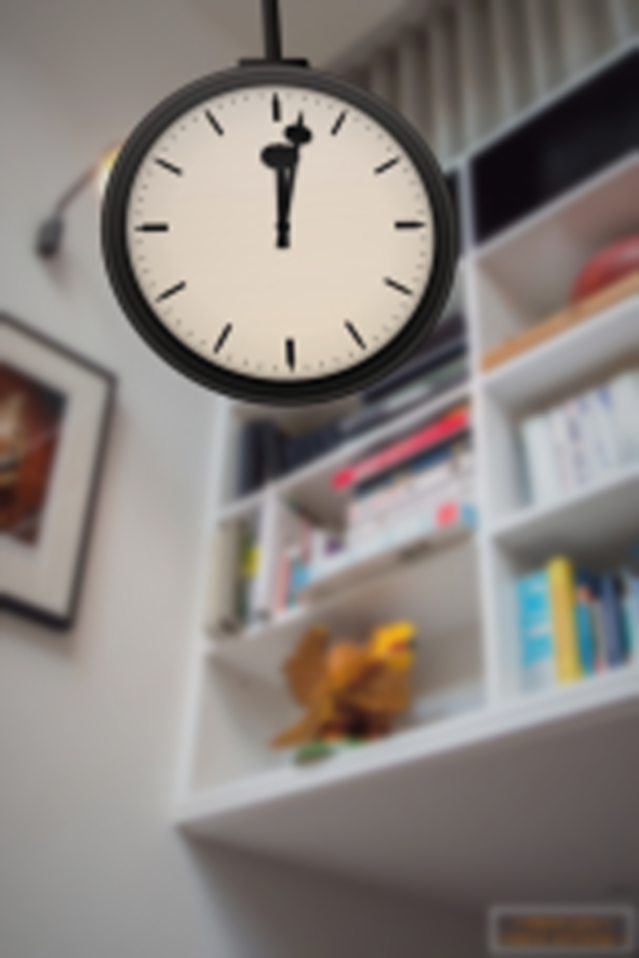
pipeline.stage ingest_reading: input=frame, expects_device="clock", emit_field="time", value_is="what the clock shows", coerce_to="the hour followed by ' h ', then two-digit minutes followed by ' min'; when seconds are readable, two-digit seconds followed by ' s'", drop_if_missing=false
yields 12 h 02 min
